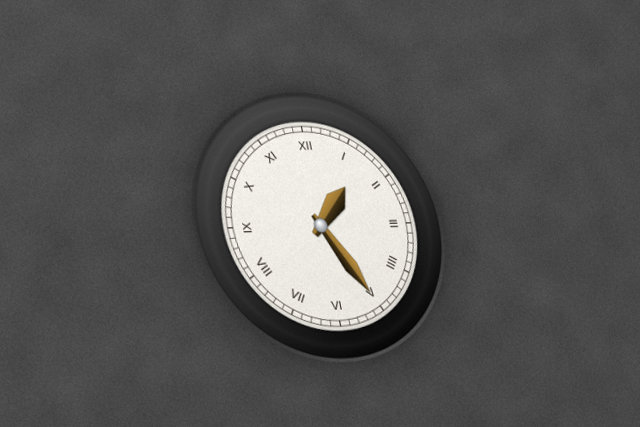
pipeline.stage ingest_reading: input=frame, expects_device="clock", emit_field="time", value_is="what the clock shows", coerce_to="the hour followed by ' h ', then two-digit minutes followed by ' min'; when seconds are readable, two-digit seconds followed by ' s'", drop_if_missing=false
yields 1 h 25 min
